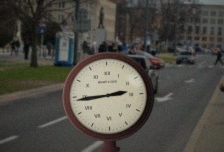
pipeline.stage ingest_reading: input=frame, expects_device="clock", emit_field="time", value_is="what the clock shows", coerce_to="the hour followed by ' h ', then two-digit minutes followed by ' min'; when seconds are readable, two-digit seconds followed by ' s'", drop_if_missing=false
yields 2 h 44 min
